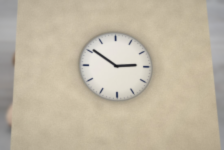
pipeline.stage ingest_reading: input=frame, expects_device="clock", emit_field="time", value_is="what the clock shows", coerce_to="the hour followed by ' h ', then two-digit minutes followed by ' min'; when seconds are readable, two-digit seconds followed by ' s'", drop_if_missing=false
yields 2 h 51 min
